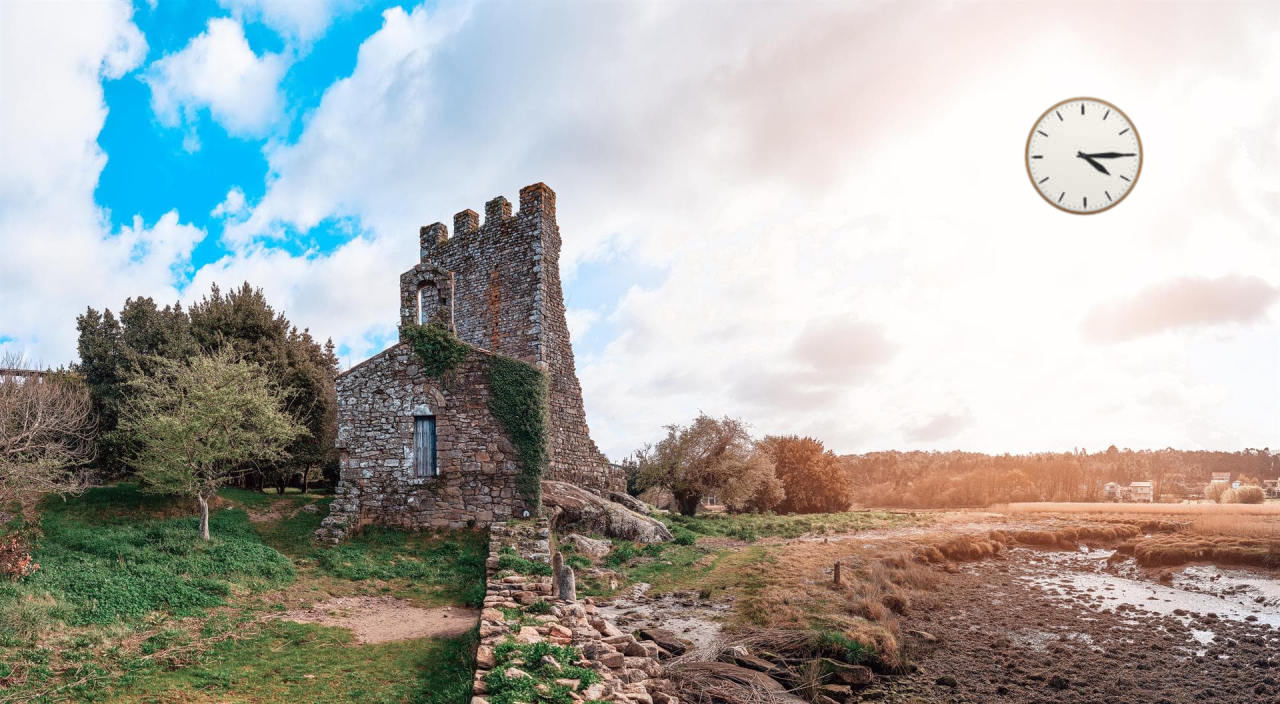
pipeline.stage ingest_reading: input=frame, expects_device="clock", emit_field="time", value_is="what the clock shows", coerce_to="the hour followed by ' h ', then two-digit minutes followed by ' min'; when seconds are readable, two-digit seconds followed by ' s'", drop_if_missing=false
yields 4 h 15 min
